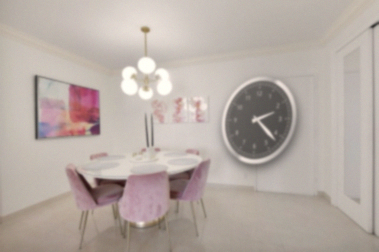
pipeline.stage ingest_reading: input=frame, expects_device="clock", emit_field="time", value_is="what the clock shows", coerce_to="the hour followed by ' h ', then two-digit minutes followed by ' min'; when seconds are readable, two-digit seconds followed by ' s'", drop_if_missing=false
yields 2 h 22 min
